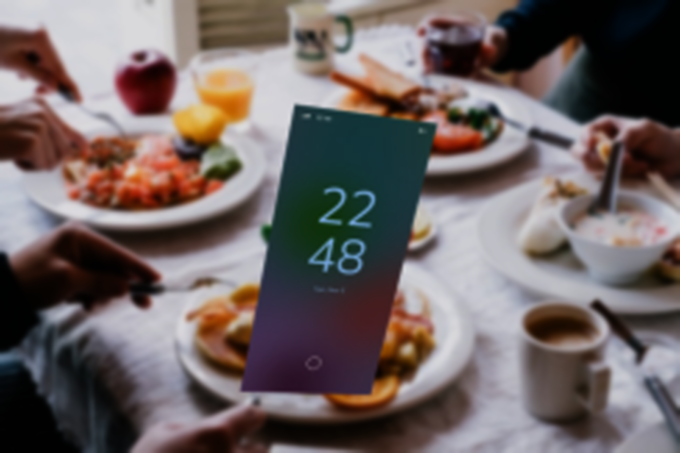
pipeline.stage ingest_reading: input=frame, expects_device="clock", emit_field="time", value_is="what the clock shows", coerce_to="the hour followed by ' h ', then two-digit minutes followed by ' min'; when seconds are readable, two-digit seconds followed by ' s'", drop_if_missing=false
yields 22 h 48 min
